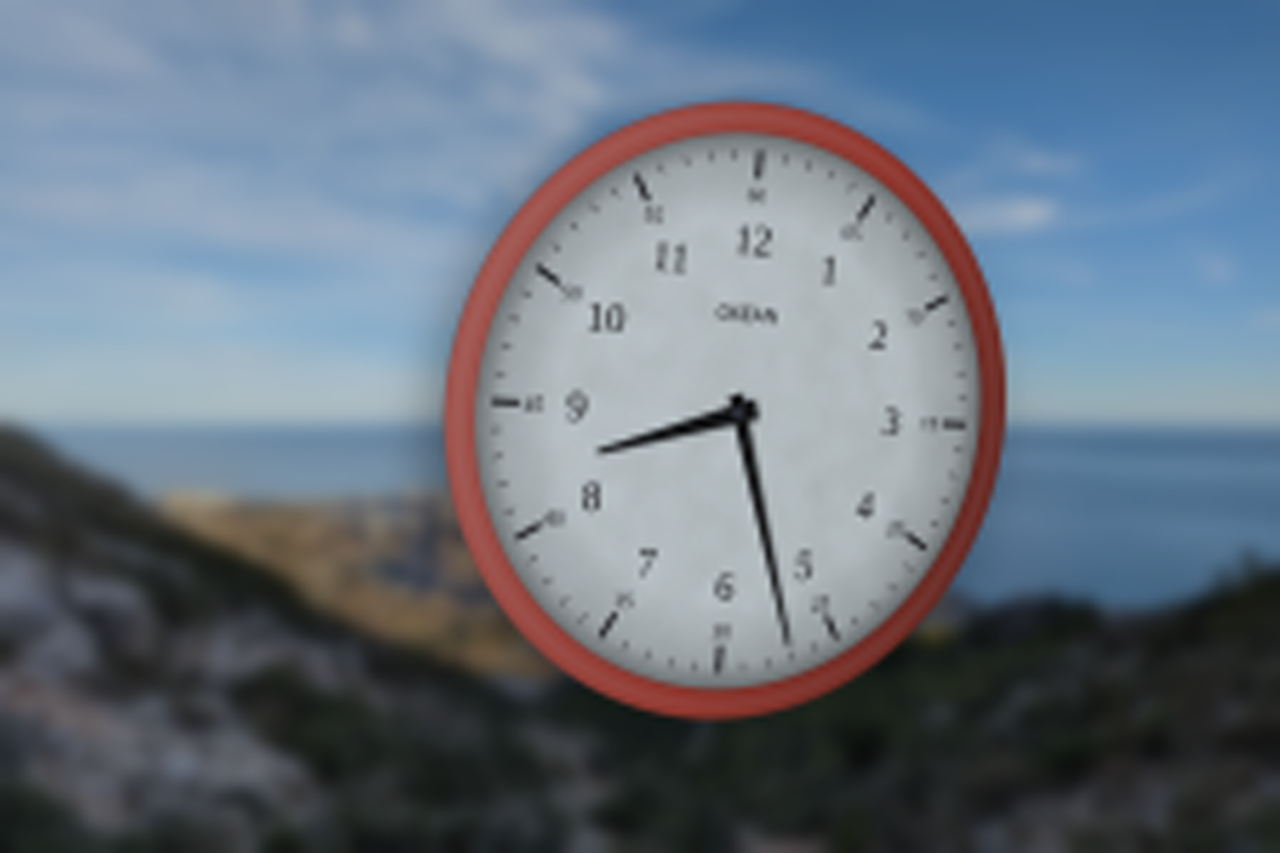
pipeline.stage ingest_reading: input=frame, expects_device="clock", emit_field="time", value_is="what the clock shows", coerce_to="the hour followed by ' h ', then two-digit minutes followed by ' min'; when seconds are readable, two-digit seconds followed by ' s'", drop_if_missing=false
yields 8 h 27 min
